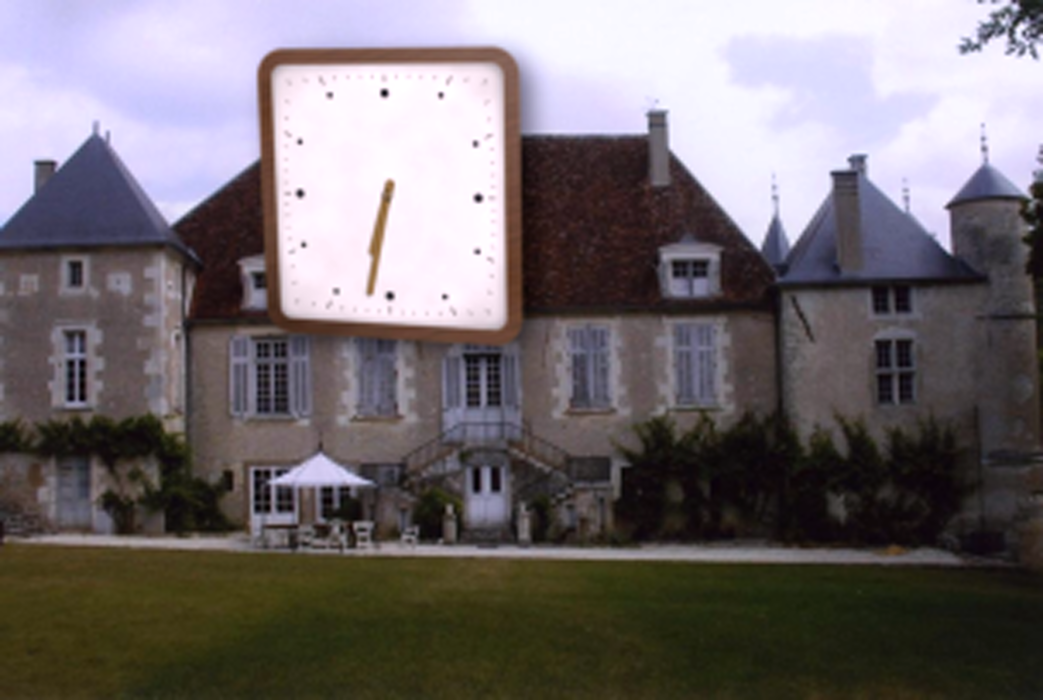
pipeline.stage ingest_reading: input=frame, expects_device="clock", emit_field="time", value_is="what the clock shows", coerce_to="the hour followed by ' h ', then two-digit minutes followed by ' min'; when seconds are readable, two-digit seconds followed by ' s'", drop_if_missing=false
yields 6 h 32 min
